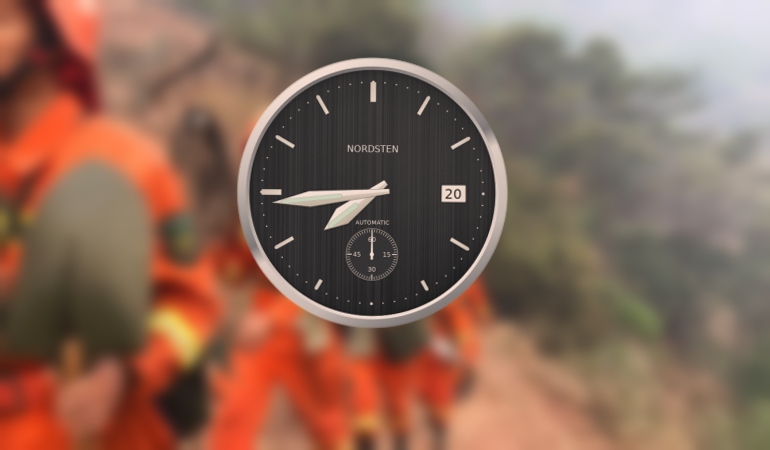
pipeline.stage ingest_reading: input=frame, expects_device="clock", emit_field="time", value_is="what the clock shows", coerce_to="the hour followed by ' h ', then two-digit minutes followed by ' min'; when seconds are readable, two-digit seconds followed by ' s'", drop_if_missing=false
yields 7 h 44 min
